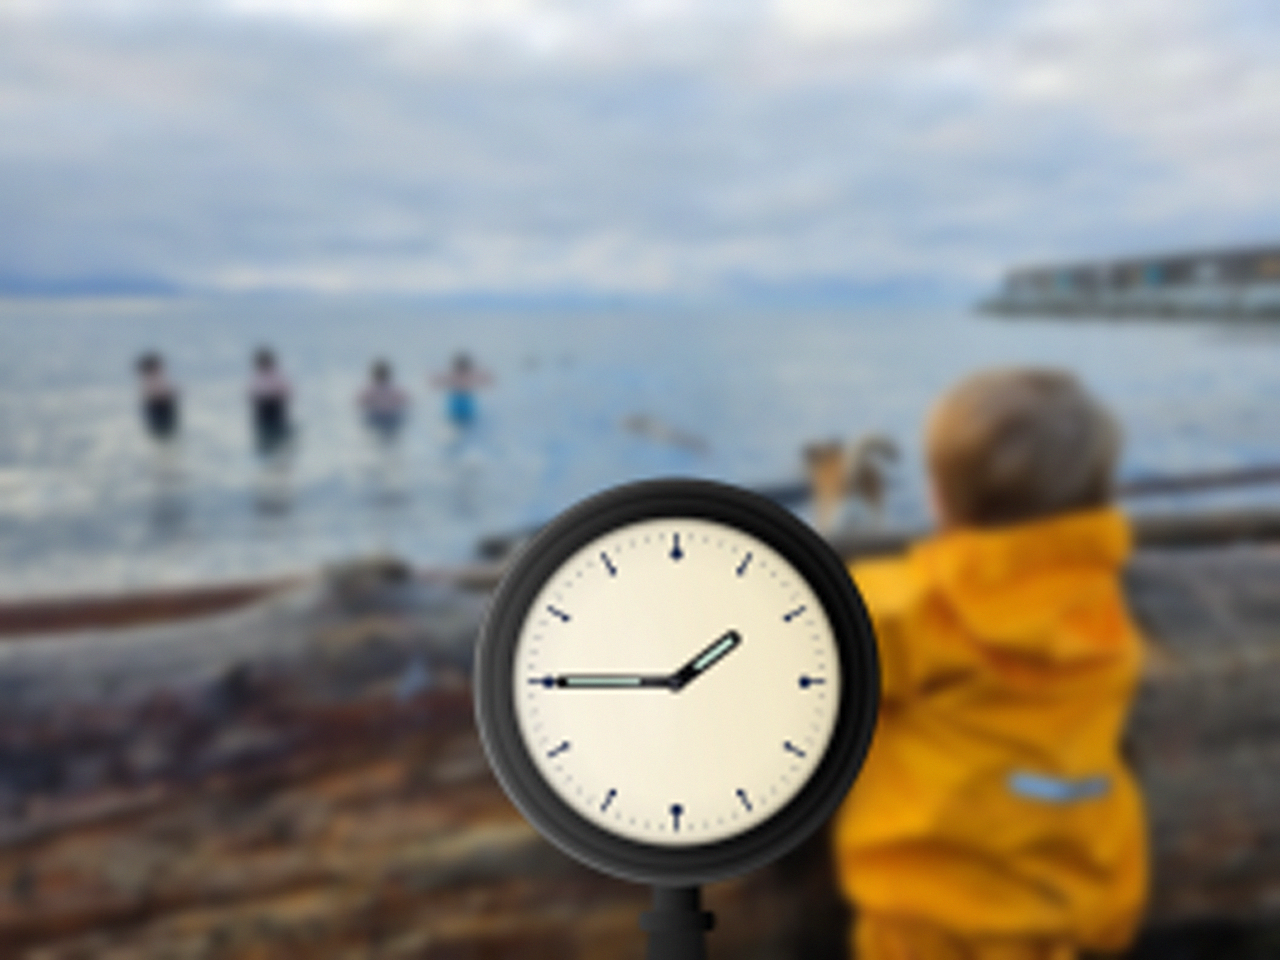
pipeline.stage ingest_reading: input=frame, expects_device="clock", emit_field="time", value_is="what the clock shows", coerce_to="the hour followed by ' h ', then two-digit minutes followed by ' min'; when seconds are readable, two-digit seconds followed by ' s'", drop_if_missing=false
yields 1 h 45 min
